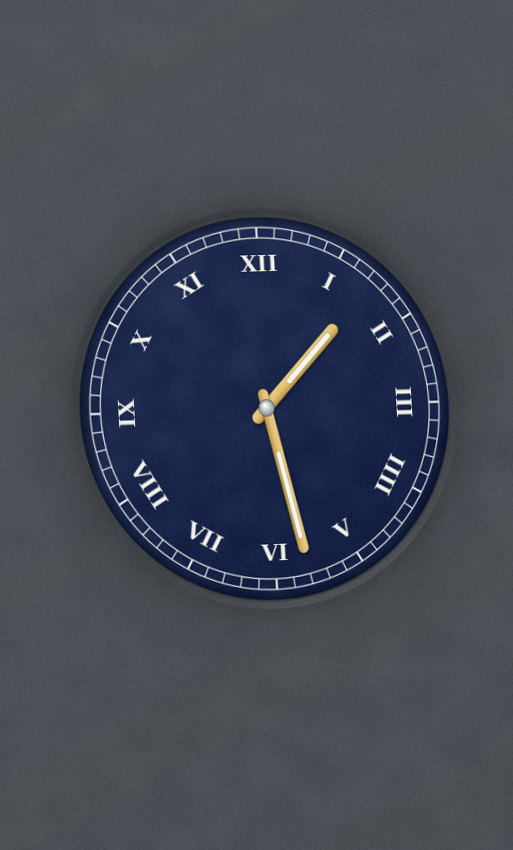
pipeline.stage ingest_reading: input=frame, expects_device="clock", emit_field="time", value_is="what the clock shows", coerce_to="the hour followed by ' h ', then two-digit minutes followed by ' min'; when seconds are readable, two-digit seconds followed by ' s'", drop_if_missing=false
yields 1 h 28 min
